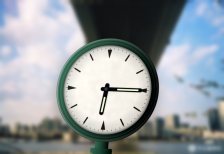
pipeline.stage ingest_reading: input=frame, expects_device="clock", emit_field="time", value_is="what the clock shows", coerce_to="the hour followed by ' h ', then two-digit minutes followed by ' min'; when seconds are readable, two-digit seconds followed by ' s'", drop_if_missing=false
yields 6 h 15 min
